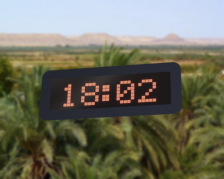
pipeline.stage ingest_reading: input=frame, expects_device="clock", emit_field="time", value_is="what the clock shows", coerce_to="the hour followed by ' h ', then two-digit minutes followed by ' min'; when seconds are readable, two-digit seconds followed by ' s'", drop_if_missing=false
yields 18 h 02 min
